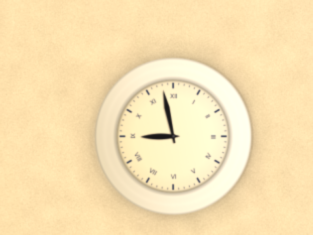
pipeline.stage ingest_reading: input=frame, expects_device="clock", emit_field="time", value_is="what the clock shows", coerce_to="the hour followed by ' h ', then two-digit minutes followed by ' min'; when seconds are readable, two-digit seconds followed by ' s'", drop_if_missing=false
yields 8 h 58 min
